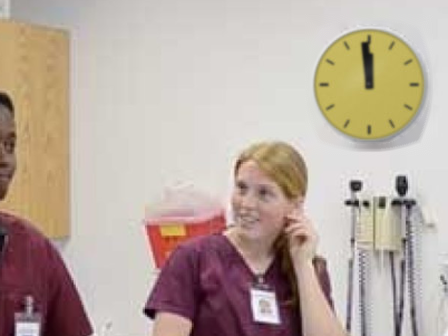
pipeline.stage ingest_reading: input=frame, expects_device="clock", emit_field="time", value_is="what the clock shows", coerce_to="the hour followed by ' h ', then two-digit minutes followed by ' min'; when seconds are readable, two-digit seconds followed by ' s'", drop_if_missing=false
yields 11 h 59 min
